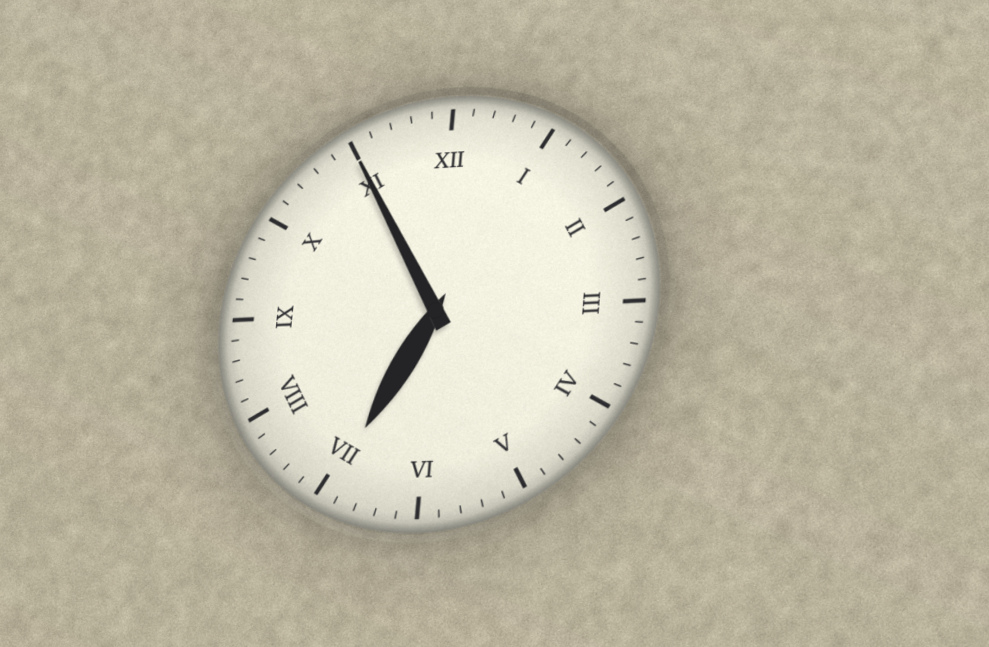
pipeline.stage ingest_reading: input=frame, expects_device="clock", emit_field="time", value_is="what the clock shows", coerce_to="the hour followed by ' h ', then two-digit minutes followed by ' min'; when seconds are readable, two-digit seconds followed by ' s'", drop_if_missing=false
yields 6 h 55 min
